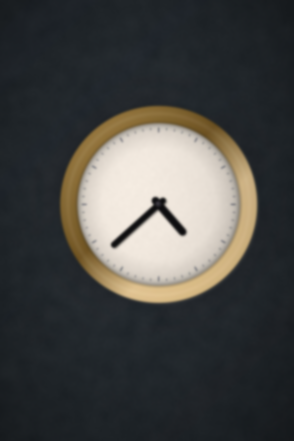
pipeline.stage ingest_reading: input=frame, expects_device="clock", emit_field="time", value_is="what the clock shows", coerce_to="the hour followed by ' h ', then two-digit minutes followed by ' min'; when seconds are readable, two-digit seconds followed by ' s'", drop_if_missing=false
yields 4 h 38 min
